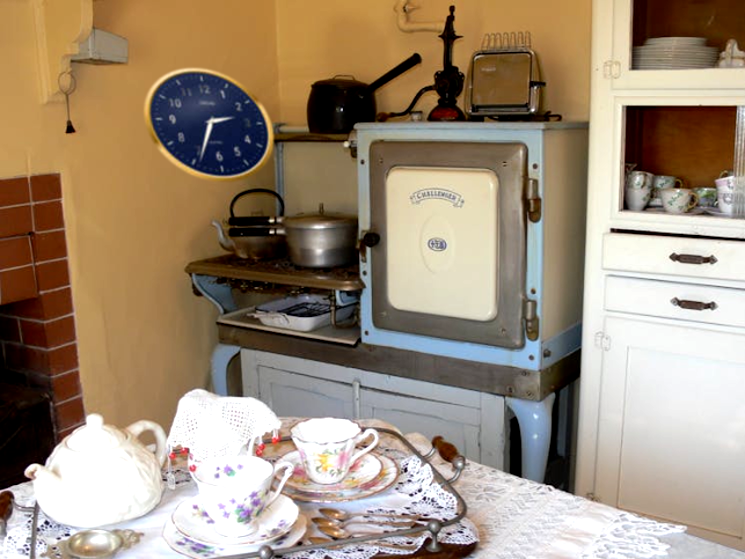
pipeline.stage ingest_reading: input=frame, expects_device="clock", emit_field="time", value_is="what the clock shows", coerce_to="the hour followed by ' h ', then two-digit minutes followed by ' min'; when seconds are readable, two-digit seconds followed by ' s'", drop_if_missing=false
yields 2 h 34 min
